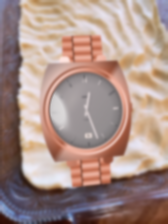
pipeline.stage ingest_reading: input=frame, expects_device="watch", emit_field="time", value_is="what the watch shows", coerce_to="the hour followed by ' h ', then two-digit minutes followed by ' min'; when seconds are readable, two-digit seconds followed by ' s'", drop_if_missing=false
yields 12 h 27 min
